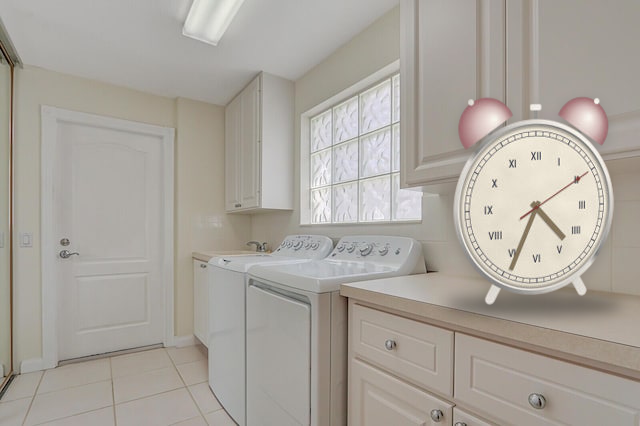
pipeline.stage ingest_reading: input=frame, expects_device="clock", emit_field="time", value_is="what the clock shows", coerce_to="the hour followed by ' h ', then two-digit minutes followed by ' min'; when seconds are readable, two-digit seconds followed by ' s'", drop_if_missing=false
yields 4 h 34 min 10 s
